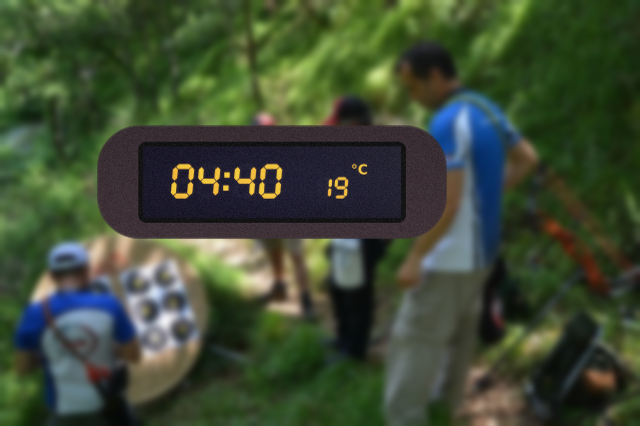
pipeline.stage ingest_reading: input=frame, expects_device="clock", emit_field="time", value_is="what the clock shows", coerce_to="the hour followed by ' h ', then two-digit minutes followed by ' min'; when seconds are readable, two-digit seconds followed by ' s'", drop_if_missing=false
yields 4 h 40 min
